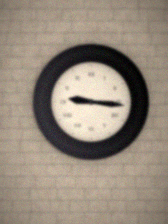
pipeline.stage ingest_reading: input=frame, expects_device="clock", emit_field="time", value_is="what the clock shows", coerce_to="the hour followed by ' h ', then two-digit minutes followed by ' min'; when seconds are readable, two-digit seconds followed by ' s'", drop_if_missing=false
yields 9 h 16 min
